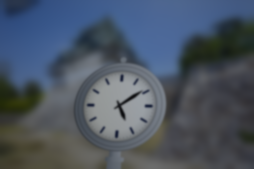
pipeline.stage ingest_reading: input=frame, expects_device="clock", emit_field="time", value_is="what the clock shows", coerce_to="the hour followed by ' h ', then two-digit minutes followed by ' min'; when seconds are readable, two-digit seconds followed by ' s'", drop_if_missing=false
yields 5 h 09 min
